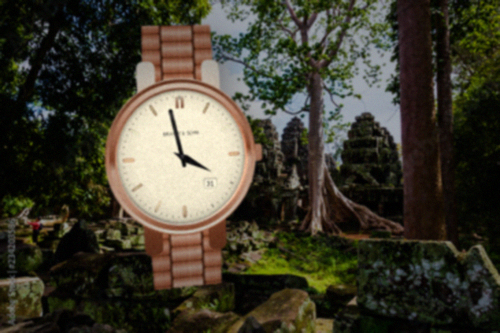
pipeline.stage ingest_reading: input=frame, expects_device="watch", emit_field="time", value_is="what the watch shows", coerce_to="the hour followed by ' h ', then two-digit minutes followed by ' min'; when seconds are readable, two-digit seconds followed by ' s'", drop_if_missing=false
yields 3 h 58 min
